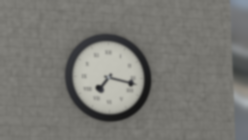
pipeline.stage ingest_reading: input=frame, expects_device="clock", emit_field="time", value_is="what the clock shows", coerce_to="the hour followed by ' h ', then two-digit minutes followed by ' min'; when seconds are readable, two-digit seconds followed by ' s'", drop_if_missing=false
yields 7 h 17 min
